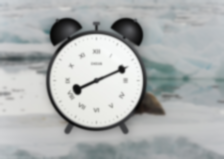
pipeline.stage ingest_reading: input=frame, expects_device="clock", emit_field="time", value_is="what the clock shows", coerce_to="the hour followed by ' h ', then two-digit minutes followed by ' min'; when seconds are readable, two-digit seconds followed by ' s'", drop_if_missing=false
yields 8 h 11 min
